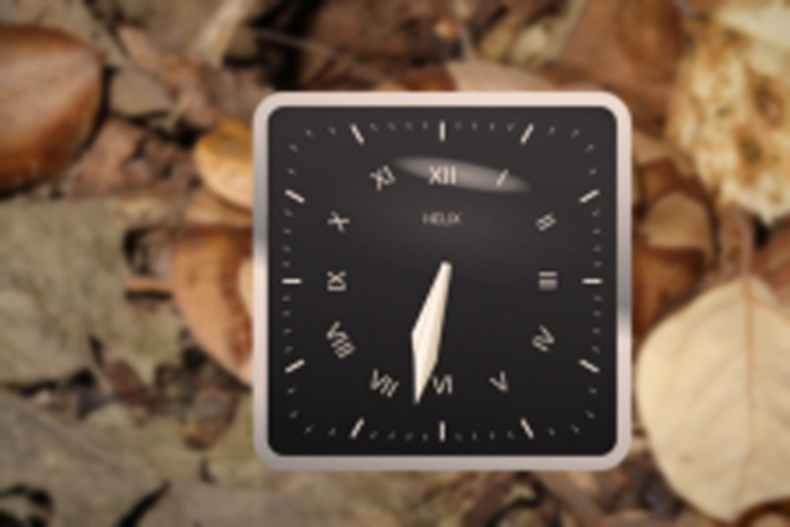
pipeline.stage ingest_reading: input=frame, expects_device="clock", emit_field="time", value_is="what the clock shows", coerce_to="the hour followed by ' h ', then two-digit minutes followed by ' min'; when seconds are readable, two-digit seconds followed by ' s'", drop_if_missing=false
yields 6 h 32 min
